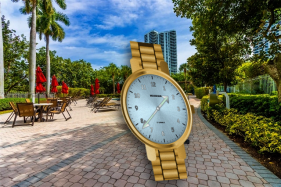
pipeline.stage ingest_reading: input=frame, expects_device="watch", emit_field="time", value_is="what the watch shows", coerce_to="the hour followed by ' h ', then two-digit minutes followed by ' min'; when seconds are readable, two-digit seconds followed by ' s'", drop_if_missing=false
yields 1 h 38 min
